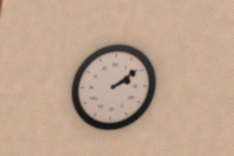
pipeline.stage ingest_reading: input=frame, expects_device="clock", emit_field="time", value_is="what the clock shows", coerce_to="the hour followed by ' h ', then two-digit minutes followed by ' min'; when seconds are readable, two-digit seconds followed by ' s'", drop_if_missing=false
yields 2 h 09 min
